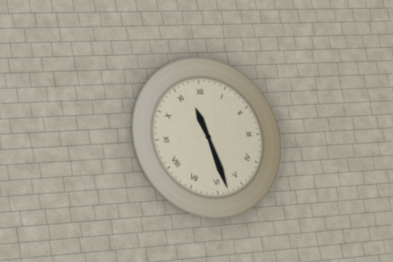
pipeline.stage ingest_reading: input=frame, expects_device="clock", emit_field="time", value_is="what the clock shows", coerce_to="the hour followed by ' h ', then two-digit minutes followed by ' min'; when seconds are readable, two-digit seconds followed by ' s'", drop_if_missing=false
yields 11 h 28 min
